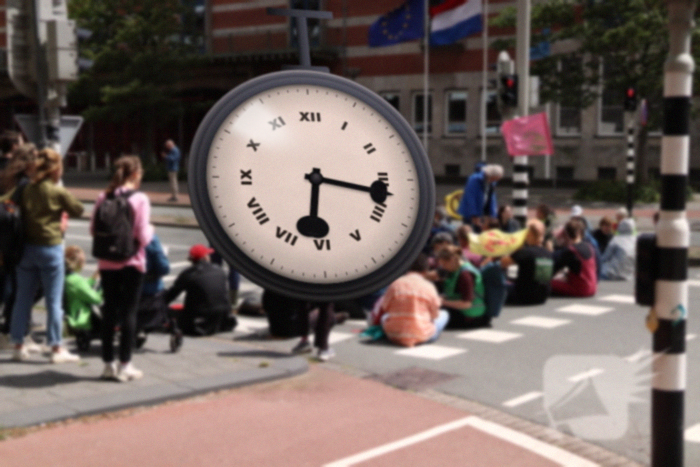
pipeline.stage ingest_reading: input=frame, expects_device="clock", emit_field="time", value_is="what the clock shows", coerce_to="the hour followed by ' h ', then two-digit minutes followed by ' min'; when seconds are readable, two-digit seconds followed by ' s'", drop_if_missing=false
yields 6 h 17 min
